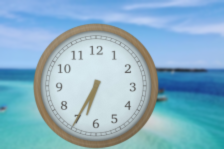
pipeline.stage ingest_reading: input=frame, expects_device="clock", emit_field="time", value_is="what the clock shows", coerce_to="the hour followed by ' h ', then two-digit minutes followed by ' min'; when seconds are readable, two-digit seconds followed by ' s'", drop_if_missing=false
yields 6 h 35 min
